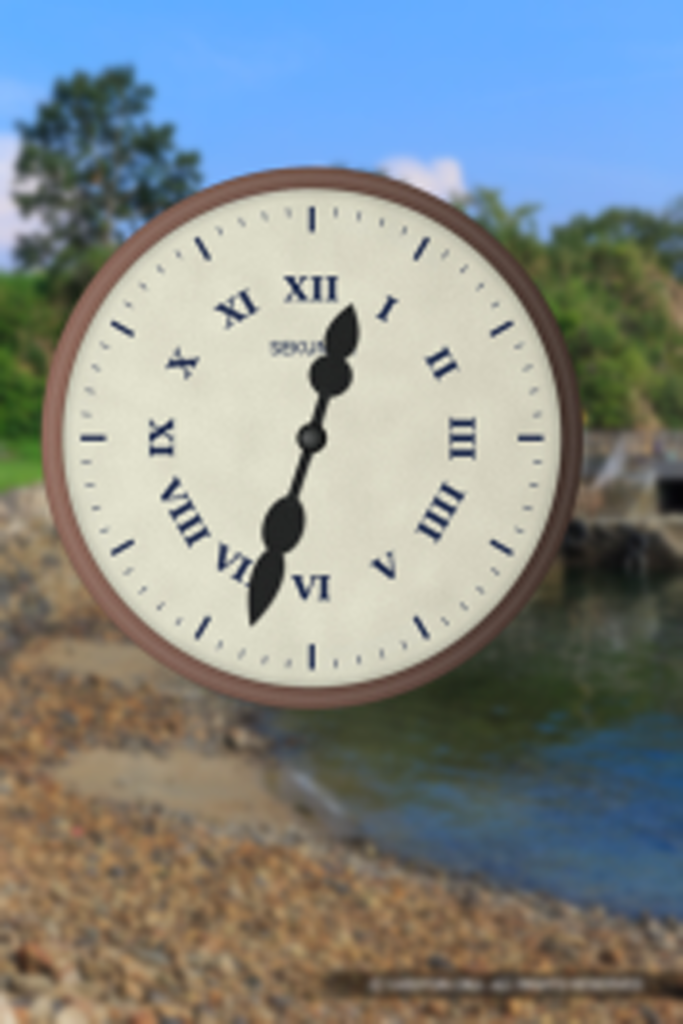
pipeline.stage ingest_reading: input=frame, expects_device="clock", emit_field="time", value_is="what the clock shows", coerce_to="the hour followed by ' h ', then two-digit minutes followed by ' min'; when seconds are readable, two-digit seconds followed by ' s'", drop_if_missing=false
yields 12 h 33 min
